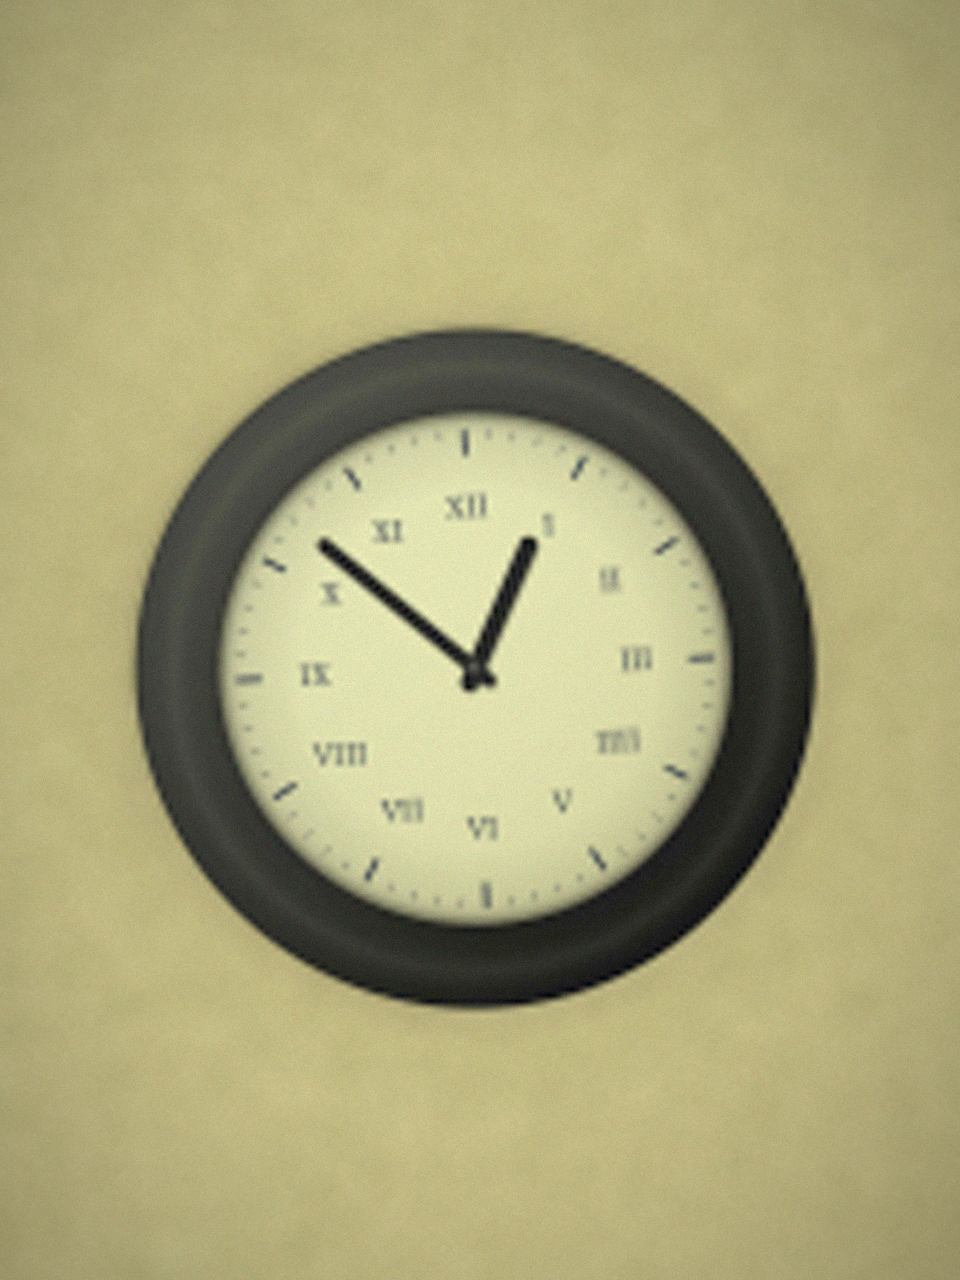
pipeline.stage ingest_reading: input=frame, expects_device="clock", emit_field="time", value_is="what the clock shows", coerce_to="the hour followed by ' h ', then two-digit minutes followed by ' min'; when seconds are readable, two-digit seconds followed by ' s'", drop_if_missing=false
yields 12 h 52 min
